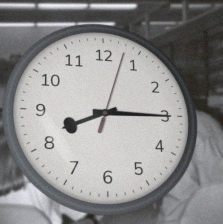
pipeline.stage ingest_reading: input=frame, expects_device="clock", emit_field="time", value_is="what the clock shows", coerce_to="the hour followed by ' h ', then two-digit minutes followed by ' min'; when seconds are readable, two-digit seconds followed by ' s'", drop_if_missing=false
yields 8 h 15 min 03 s
